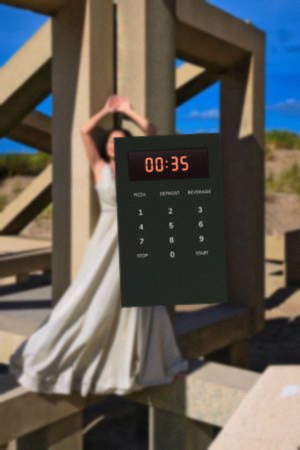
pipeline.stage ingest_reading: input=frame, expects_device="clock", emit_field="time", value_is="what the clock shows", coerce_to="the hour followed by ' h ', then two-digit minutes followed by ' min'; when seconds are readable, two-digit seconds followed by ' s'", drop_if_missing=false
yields 0 h 35 min
